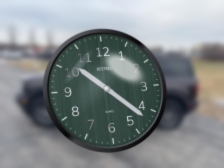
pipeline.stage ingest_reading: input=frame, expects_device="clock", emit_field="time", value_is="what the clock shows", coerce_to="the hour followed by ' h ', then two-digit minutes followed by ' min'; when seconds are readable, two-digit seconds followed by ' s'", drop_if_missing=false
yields 10 h 22 min
